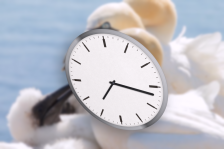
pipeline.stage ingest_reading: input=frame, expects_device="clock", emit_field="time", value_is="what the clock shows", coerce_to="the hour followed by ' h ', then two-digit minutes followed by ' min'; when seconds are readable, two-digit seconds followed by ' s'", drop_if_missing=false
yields 7 h 17 min
